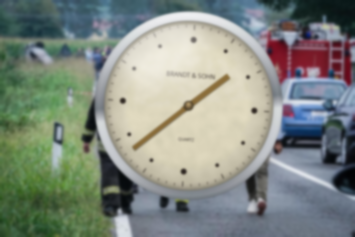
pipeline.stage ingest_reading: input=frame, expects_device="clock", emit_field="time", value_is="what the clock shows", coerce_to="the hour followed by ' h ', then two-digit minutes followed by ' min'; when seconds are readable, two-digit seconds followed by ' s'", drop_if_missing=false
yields 1 h 38 min
